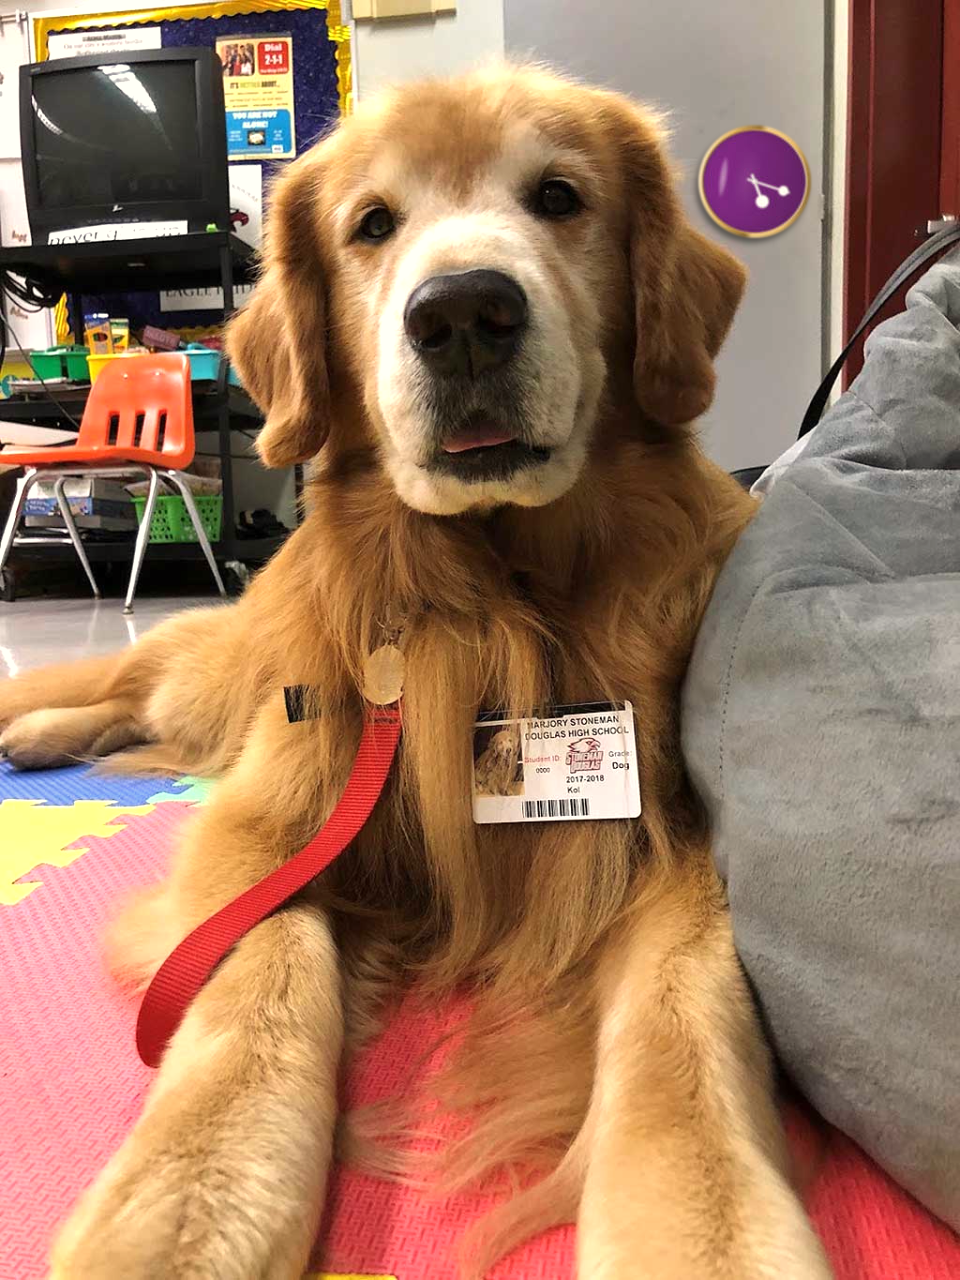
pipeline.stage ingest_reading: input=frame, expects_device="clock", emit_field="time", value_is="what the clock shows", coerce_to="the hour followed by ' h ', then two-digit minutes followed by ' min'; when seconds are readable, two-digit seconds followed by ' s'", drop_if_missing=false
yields 5 h 18 min
